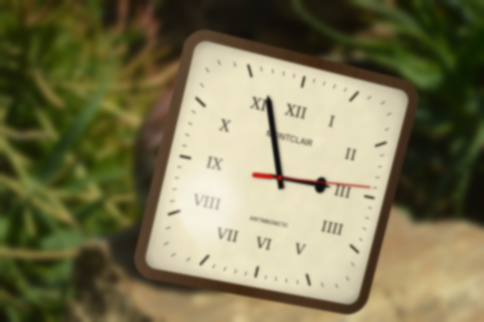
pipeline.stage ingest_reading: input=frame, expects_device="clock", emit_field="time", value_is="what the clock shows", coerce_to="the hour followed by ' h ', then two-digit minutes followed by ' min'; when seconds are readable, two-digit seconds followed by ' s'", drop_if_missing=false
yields 2 h 56 min 14 s
